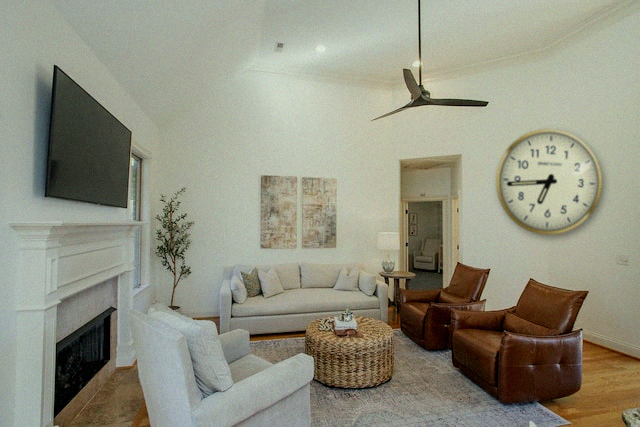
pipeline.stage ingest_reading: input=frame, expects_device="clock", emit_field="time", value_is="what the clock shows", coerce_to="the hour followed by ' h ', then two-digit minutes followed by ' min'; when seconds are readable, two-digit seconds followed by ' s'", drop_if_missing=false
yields 6 h 44 min
